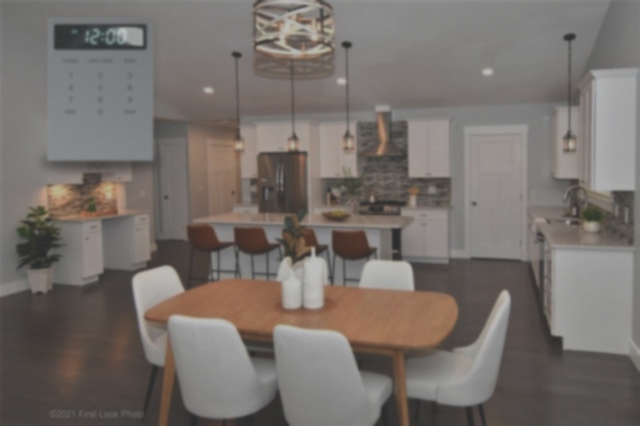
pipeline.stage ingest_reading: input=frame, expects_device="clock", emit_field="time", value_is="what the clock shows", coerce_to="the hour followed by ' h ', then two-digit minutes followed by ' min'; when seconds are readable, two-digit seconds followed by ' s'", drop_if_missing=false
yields 12 h 00 min
